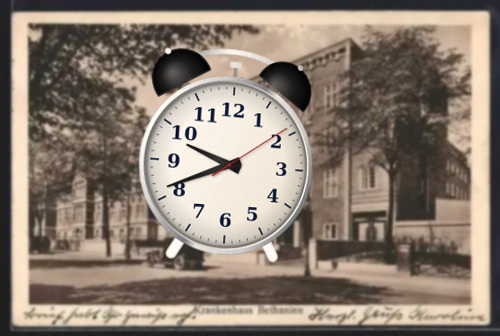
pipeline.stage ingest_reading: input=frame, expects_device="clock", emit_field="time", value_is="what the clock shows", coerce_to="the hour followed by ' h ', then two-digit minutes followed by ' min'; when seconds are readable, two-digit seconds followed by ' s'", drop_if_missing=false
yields 9 h 41 min 09 s
